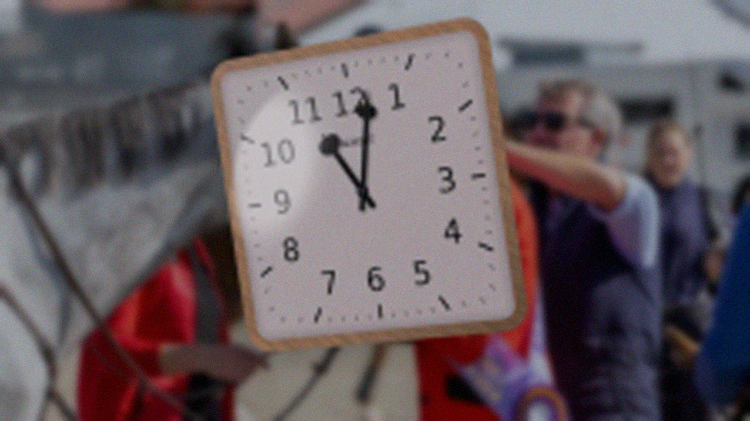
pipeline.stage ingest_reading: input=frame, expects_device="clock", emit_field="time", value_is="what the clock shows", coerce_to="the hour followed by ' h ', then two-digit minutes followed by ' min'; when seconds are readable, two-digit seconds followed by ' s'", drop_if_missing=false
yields 11 h 02 min
